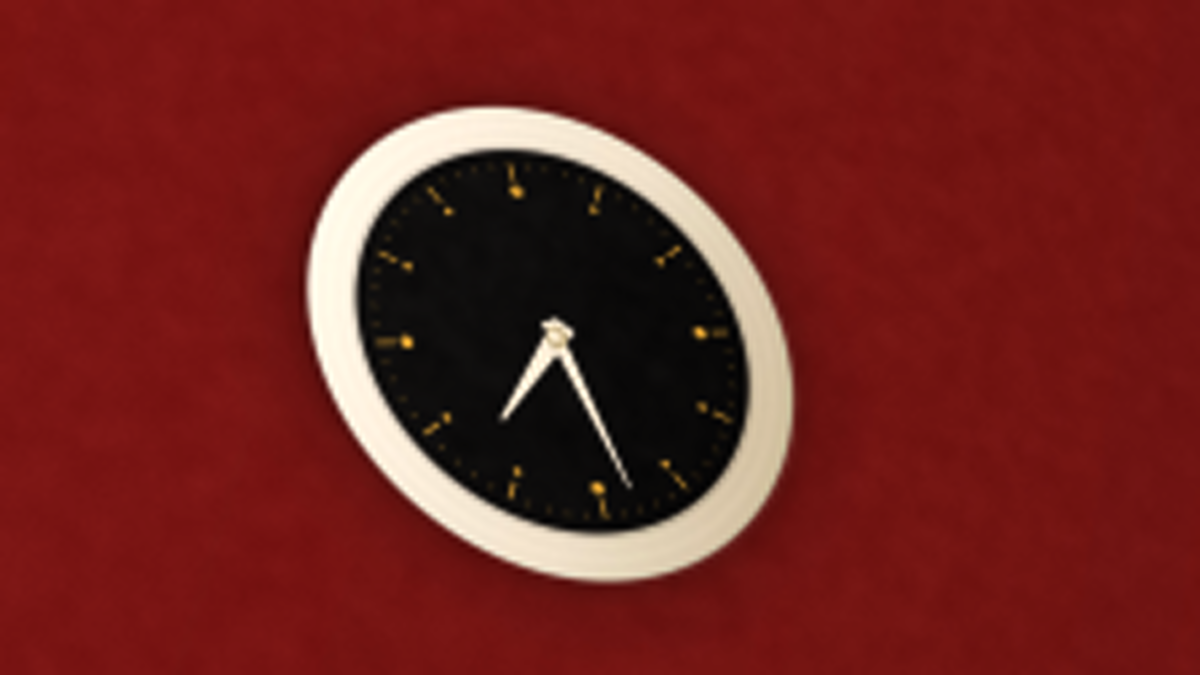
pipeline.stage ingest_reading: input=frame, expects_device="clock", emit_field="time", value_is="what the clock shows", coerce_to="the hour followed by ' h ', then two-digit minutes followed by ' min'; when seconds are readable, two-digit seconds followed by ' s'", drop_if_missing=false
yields 7 h 28 min
